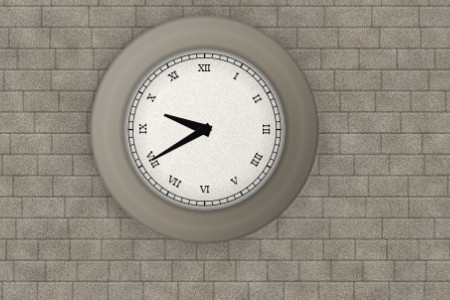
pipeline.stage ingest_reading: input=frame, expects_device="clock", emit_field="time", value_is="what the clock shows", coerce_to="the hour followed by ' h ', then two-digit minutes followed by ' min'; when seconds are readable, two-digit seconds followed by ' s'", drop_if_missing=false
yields 9 h 40 min
